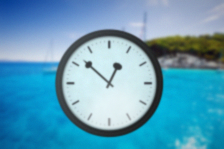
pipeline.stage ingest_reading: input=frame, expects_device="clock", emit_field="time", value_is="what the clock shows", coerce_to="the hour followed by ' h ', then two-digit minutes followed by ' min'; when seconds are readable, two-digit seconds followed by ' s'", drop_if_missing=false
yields 12 h 52 min
